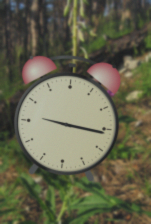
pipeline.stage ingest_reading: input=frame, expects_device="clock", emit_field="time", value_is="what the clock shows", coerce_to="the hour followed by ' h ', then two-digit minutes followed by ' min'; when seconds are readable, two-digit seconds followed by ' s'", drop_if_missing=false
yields 9 h 16 min
